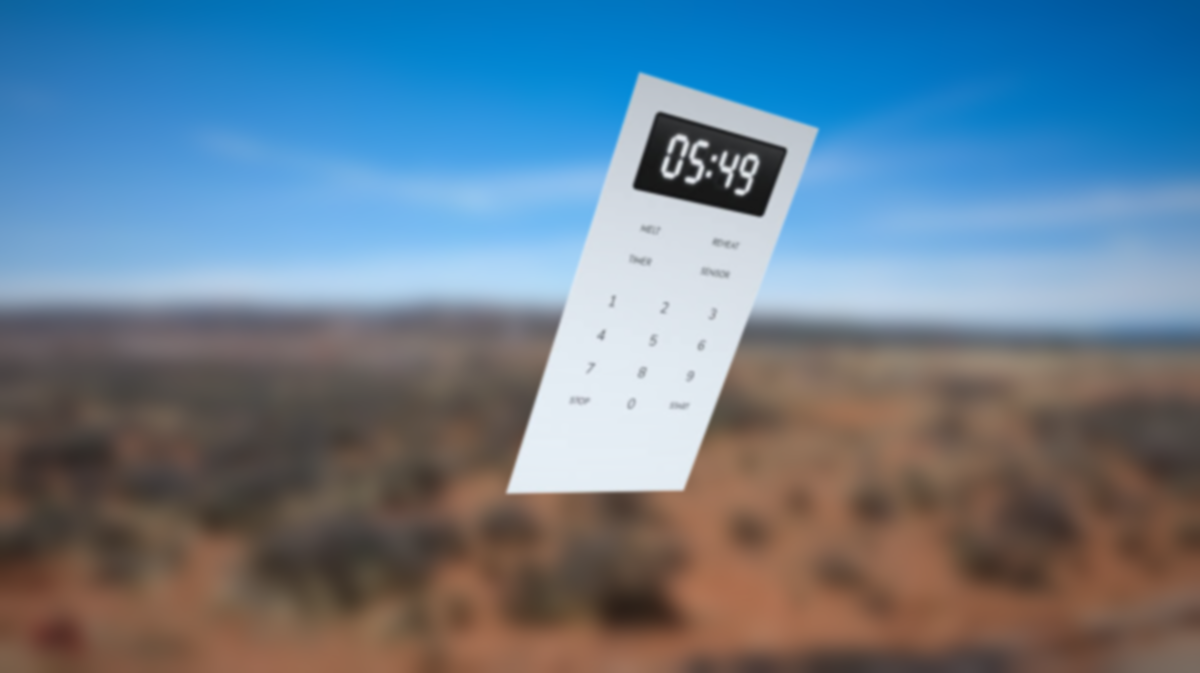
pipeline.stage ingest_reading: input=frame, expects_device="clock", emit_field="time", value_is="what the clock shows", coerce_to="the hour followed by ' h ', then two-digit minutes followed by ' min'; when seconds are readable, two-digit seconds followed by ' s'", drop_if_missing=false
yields 5 h 49 min
